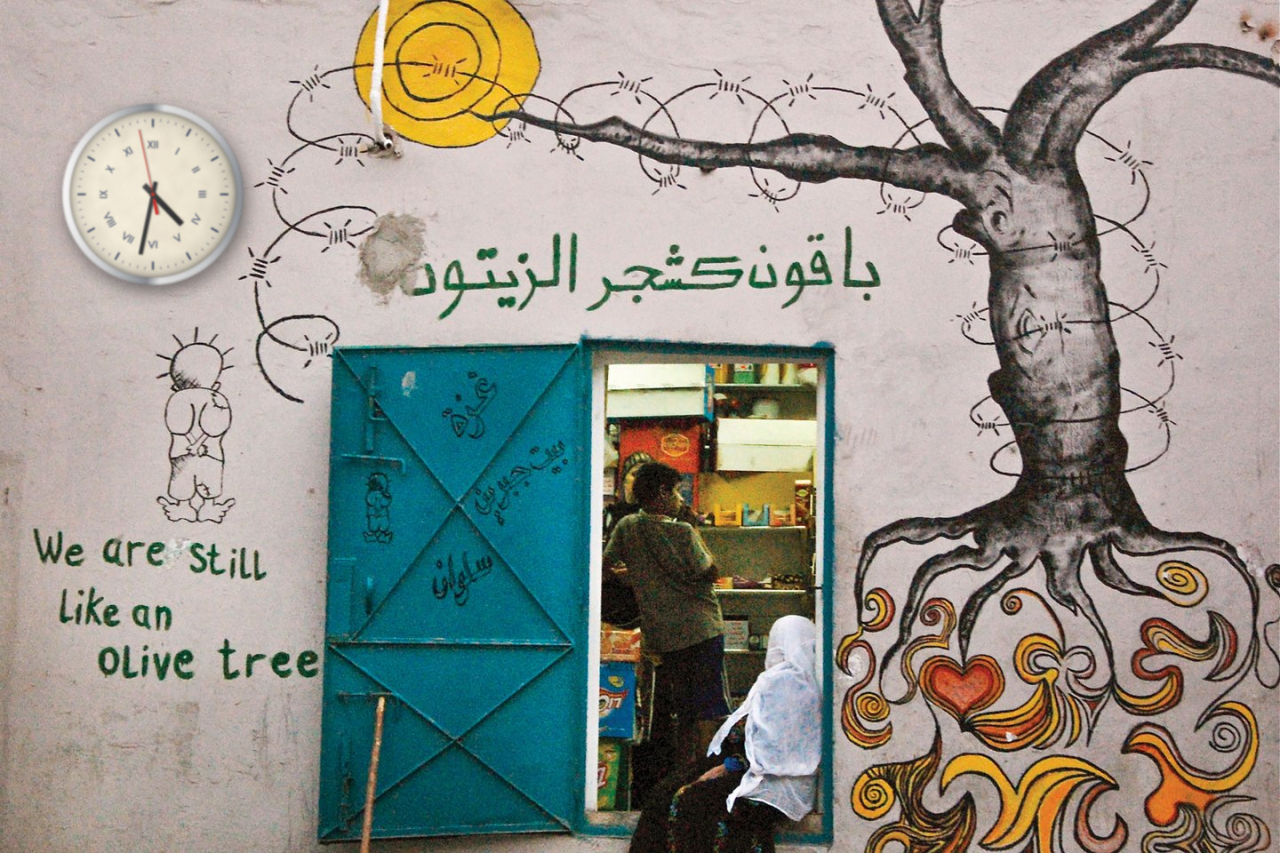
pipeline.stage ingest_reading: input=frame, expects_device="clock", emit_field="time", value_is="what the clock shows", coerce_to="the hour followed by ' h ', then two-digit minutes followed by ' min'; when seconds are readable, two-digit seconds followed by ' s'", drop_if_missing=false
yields 4 h 31 min 58 s
